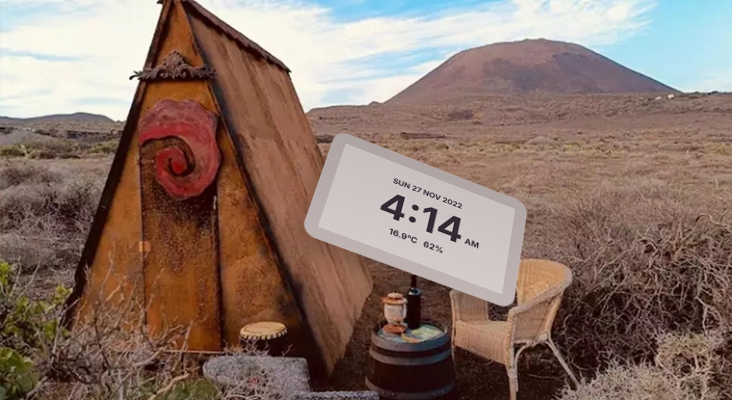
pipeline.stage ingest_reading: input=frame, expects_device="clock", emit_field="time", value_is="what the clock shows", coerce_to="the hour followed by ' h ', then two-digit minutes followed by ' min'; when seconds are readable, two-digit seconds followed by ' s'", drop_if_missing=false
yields 4 h 14 min
